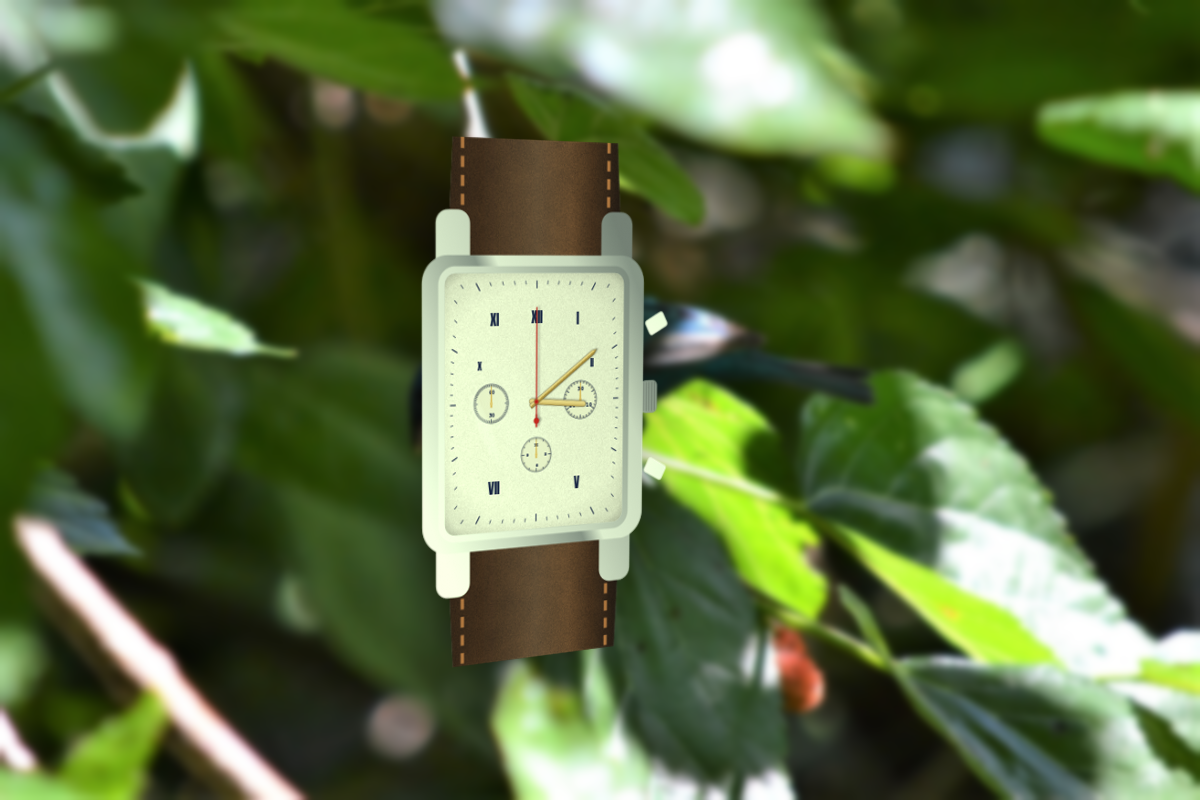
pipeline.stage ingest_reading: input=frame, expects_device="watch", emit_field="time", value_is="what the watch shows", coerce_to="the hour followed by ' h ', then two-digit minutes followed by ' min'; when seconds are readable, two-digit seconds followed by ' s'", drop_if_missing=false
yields 3 h 09 min
